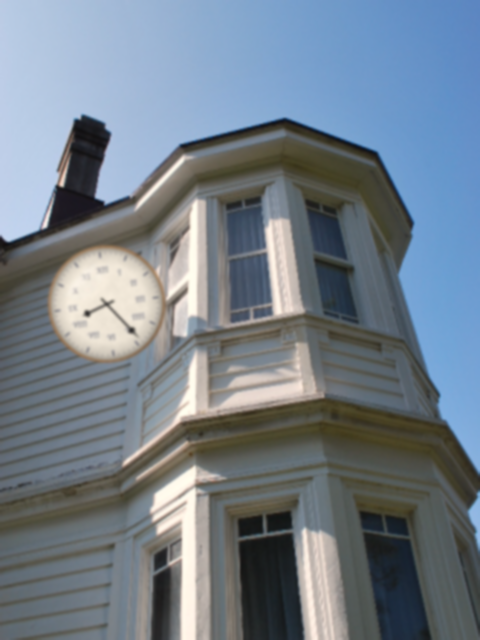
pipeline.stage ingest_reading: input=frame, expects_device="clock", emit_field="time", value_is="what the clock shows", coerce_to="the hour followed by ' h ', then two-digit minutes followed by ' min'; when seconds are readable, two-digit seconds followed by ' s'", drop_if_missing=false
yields 8 h 24 min
